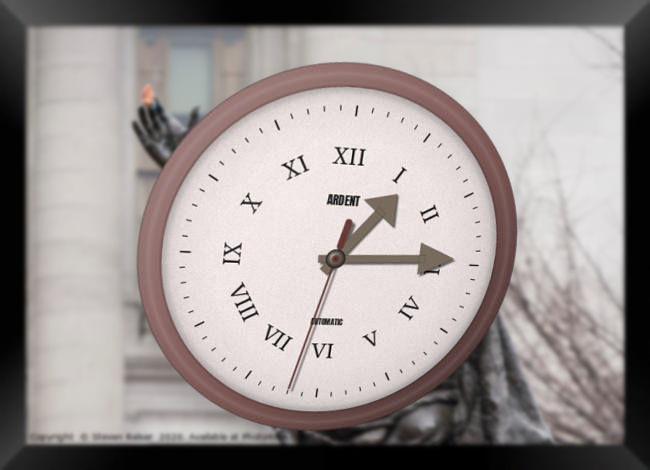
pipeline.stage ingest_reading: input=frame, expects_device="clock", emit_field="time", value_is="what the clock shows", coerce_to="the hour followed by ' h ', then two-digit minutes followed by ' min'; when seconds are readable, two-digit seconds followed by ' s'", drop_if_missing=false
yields 1 h 14 min 32 s
